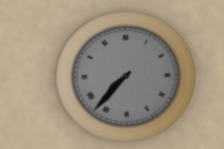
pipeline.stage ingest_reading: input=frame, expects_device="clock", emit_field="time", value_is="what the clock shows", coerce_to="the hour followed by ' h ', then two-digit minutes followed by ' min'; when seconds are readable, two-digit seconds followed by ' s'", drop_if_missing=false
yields 7 h 37 min
